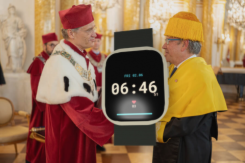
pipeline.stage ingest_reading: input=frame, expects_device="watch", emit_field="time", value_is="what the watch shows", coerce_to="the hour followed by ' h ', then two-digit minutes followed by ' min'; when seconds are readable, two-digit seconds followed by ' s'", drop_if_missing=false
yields 6 h 46 min
